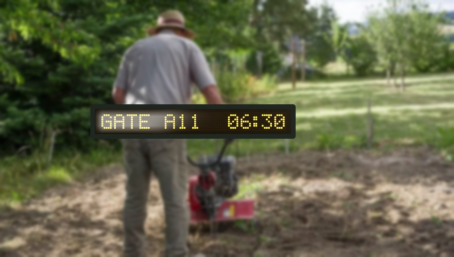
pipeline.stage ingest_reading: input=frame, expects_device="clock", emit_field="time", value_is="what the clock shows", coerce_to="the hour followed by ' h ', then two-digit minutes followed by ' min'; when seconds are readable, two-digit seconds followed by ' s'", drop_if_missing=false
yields 6 h 30 min
